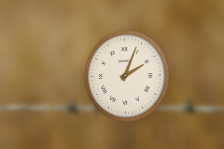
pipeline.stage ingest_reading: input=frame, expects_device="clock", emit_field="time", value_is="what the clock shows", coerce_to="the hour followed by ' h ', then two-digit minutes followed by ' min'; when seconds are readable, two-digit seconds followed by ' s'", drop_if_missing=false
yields 2 h 04 min
